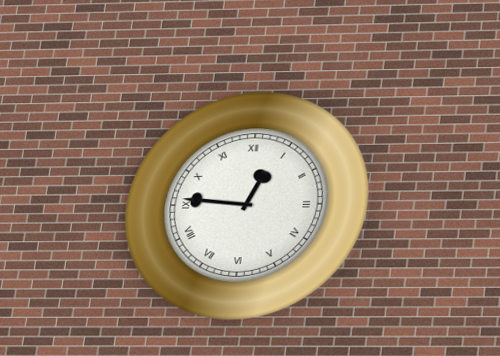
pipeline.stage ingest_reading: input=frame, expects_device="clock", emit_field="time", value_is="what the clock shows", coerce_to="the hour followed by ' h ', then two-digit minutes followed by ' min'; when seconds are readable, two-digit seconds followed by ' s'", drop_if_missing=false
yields 12 h 46 min
